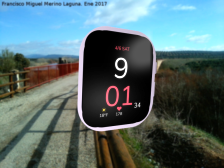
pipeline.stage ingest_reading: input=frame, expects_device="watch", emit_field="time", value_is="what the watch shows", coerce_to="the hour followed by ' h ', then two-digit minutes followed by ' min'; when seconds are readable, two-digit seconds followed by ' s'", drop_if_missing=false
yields 9 h 01 min
